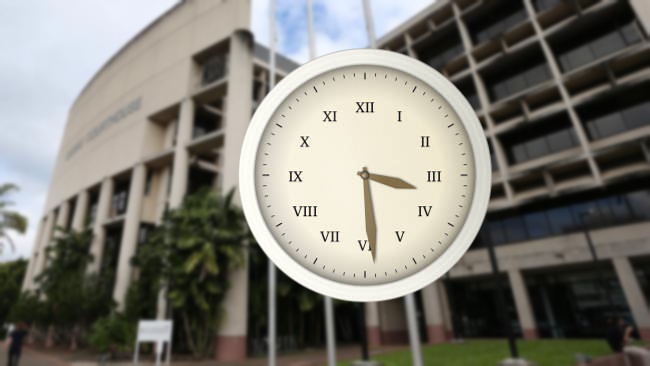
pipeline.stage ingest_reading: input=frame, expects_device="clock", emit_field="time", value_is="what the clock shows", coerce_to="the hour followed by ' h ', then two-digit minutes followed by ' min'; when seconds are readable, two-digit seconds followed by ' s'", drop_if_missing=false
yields 3 h 29 min
